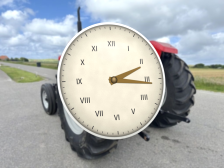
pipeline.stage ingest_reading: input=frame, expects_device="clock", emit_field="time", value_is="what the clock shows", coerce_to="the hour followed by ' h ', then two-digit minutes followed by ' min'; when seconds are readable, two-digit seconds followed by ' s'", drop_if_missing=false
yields 2 h 16 min
